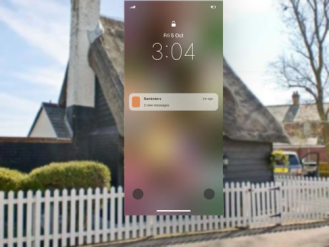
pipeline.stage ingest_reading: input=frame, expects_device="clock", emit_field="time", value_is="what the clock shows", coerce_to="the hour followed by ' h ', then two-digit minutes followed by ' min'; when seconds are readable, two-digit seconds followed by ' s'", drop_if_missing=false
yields 3 h 04 min
